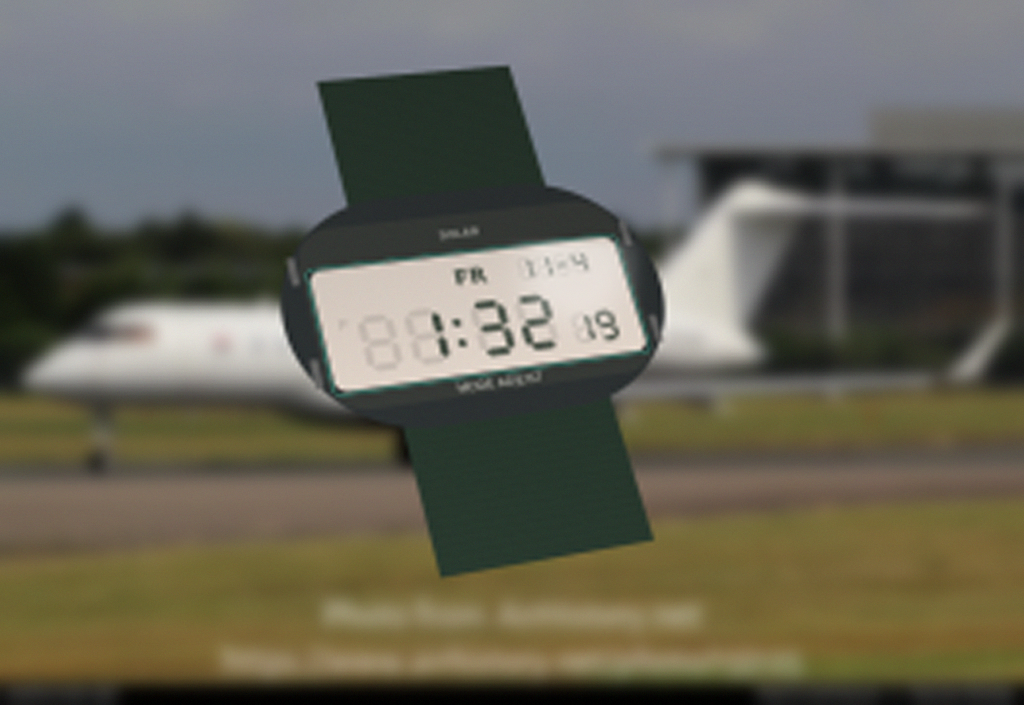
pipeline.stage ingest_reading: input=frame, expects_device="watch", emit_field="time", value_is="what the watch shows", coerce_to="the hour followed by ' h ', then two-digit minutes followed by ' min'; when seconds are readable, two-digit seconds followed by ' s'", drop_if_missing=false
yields 1 h 32 min 19 s
